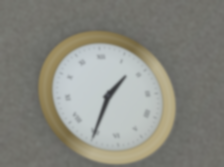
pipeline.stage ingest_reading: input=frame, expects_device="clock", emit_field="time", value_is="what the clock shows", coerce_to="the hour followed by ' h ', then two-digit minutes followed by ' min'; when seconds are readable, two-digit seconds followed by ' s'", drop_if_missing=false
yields 1 h 35 min
